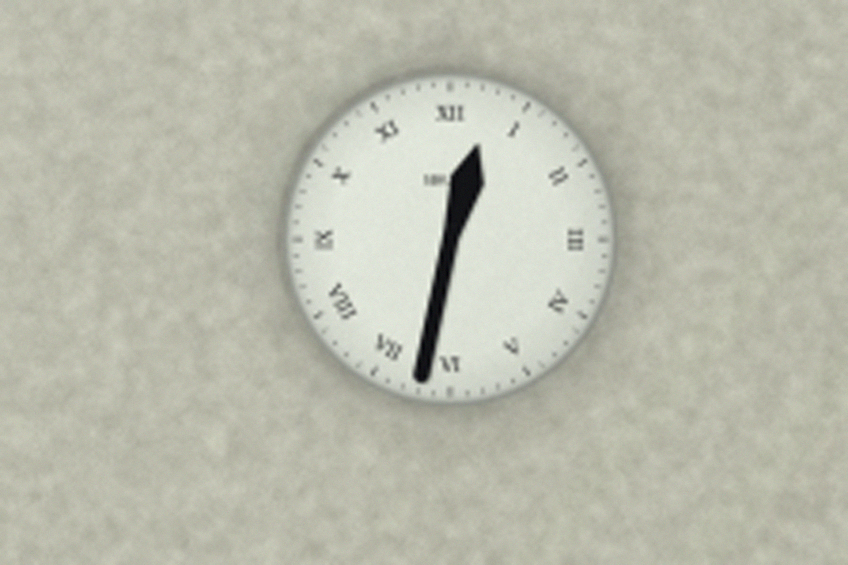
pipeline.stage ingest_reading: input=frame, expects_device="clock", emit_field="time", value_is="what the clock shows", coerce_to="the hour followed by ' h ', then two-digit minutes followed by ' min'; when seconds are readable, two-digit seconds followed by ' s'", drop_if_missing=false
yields 12 h 32 min
